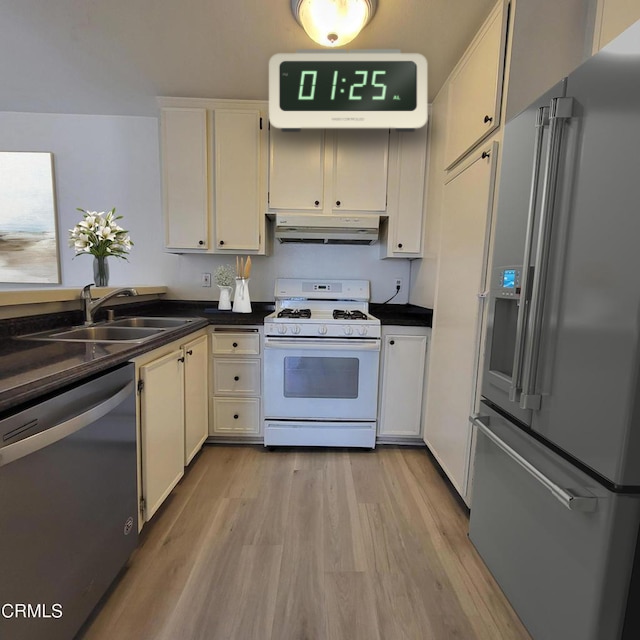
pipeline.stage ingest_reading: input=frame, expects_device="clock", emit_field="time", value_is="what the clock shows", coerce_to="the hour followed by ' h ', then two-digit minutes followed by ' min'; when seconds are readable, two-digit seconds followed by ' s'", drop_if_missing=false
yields 1 h 25 min
